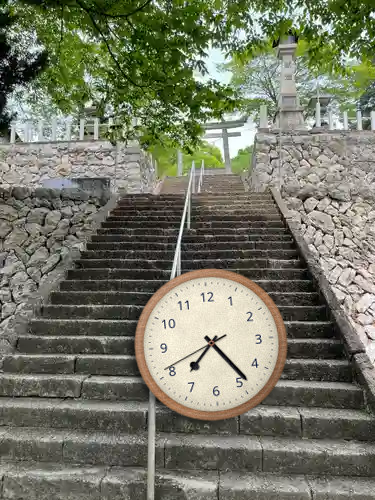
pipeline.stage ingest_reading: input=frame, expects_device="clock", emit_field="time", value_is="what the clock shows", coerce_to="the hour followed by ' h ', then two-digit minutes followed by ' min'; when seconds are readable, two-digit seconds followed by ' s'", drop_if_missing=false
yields 7 h 23 min 41 s
